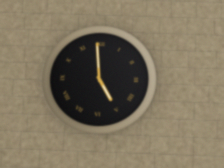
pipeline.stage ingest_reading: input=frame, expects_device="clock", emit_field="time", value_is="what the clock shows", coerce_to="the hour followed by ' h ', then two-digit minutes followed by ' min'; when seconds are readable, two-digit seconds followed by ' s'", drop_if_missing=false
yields 4 h 59 min
